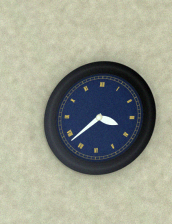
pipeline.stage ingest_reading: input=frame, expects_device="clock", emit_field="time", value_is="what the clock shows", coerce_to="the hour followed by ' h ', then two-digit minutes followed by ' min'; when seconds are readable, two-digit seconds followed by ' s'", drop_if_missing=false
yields 3 h 38 min
